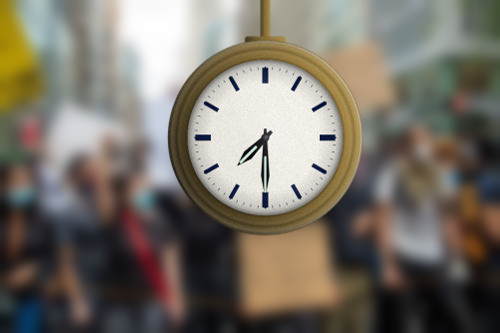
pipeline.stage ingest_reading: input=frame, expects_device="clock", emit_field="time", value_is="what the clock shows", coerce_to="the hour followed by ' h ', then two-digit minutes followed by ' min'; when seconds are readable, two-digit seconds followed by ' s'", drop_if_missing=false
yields 7 h 30 min
